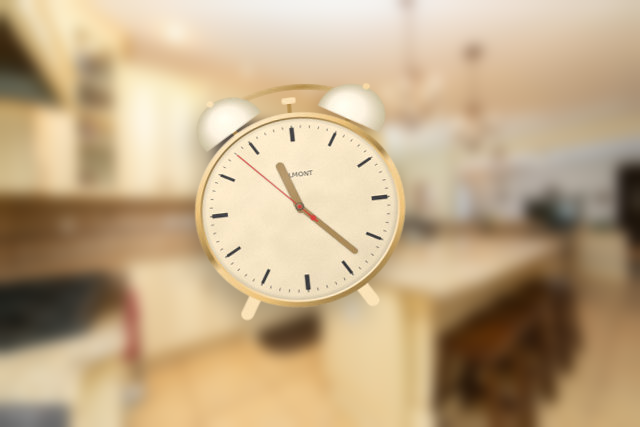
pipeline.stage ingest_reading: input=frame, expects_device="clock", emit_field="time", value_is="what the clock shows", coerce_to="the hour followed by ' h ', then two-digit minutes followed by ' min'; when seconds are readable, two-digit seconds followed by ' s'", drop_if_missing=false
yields 11 h 22 min 53 s
